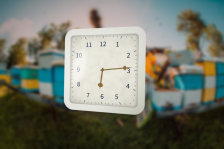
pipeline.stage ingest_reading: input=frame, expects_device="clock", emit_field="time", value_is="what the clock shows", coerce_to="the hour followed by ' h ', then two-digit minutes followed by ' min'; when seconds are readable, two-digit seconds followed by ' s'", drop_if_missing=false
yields 6 h 14 min
